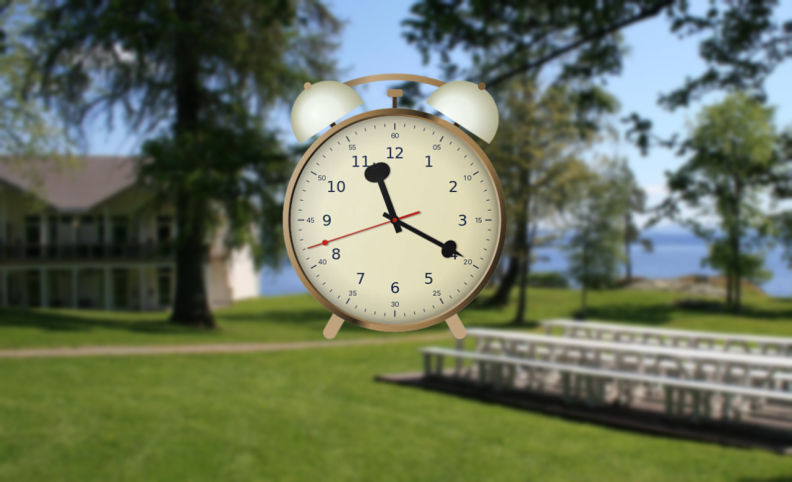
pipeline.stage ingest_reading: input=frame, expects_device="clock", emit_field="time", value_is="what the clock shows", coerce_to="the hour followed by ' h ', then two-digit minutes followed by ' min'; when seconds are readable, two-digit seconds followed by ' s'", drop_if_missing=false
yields 11 h 19 min 42 s
